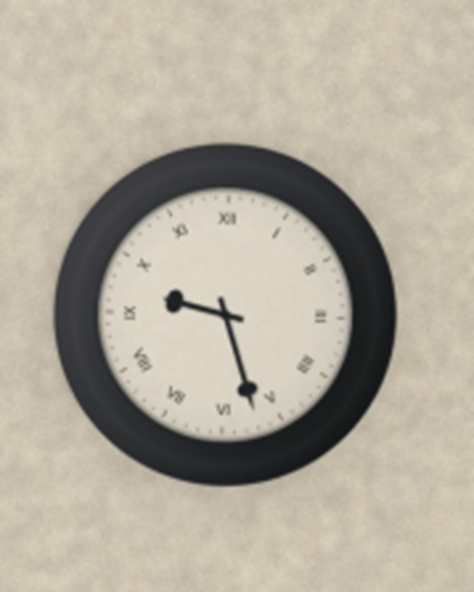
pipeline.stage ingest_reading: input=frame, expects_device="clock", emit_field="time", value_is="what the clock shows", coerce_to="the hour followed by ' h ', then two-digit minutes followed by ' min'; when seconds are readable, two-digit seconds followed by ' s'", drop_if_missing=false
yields 9 h 27 min
